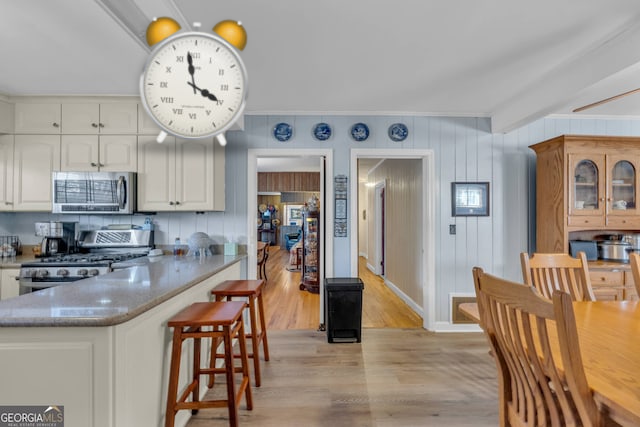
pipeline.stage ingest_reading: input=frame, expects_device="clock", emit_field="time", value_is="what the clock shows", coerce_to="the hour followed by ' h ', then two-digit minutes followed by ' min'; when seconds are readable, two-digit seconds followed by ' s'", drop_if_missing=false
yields 3 h 58 min
